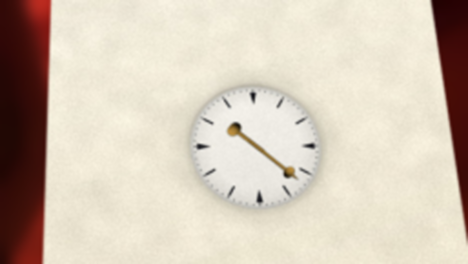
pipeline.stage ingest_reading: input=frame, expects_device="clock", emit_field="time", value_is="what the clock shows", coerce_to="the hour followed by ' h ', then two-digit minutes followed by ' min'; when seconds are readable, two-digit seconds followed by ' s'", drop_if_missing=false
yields 10 h 22 min
